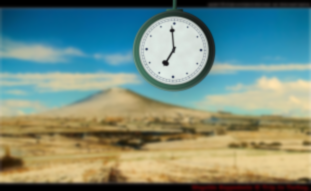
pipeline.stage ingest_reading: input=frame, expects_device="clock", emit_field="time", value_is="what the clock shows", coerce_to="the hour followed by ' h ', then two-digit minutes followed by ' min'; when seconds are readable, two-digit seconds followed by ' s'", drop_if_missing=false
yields 6 h 59 min
